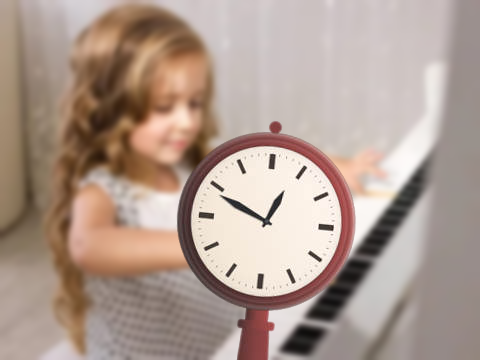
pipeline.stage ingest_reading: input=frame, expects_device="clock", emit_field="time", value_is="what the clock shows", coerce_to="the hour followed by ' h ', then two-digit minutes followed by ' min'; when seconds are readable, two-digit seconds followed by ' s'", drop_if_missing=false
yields 12 h 49 min
